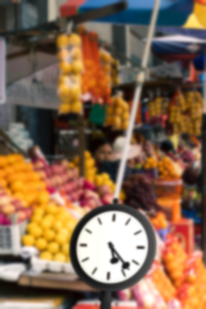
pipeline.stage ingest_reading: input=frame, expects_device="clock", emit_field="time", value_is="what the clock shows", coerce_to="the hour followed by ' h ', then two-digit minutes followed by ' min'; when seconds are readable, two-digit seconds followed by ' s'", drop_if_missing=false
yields 5 h 23 min
